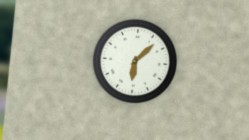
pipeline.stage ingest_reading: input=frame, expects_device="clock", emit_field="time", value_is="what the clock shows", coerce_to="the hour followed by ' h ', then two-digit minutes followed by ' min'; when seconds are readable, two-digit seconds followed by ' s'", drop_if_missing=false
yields 6 h 07 min
